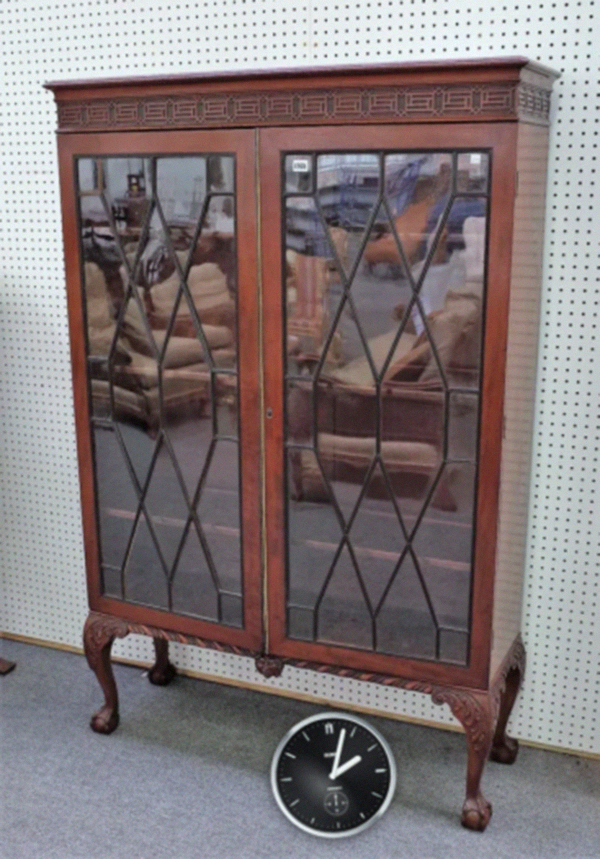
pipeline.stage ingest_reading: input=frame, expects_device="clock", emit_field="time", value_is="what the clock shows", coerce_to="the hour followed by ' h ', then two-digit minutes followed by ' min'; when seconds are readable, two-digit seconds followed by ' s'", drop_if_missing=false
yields 2 h 03 min
